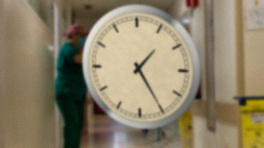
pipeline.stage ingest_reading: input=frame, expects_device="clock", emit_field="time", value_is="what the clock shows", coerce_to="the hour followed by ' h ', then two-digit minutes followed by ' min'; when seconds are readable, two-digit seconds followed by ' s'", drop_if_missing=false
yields 1 h 25 min
